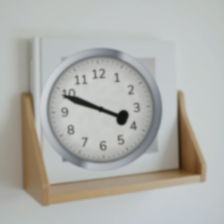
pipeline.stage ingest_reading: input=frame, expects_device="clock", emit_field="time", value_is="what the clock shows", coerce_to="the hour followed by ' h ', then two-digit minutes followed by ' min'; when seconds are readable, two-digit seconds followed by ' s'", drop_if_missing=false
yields 3 h 49 min
